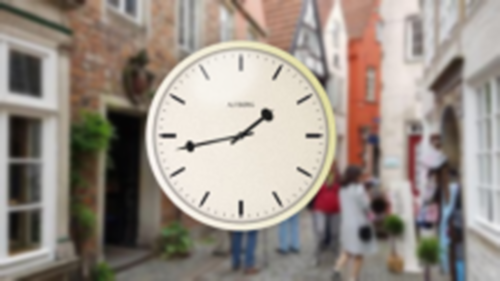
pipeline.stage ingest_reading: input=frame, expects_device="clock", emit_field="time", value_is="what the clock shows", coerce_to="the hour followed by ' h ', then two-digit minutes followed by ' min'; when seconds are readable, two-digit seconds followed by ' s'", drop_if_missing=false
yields 1 h 43 min
